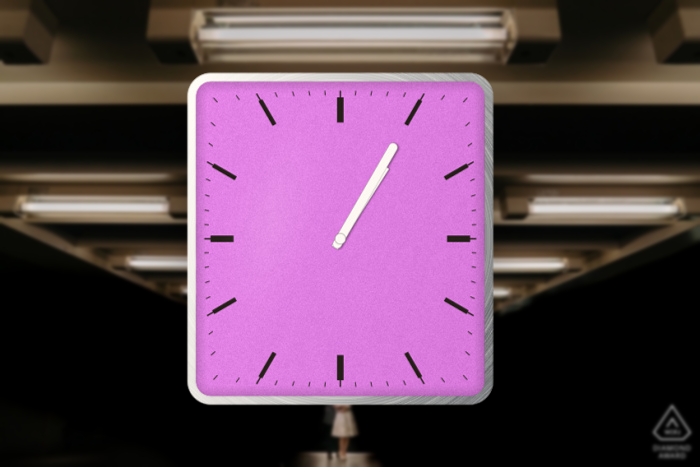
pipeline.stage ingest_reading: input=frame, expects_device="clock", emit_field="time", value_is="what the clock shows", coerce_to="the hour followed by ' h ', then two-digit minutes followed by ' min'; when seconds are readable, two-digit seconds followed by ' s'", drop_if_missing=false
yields 1 h 05 min
